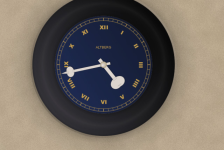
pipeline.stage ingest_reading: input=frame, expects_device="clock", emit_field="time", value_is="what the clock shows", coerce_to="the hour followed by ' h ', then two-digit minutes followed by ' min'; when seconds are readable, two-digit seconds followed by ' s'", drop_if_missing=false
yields 4 h 43 min
